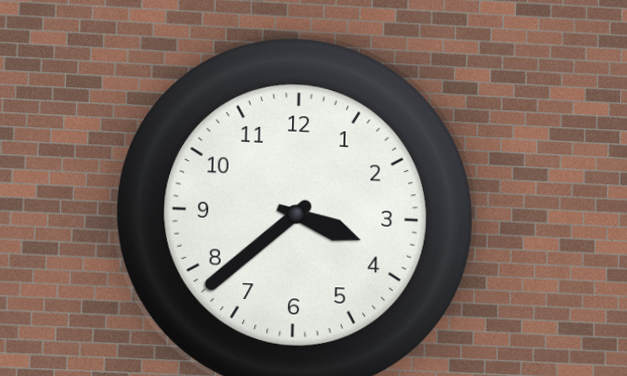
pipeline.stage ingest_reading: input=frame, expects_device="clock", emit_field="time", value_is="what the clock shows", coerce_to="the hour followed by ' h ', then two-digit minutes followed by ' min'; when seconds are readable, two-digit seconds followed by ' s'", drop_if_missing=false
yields 3 h 38 min
